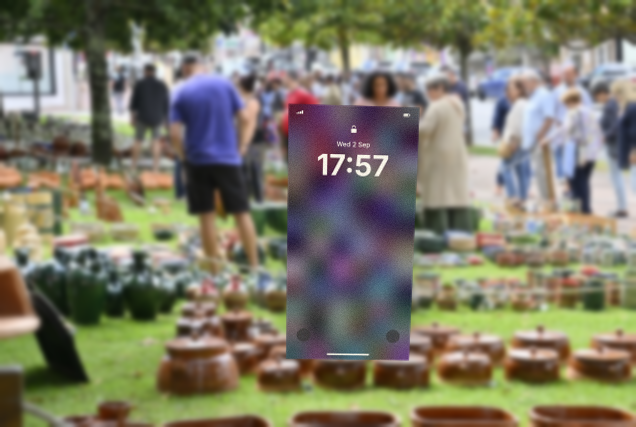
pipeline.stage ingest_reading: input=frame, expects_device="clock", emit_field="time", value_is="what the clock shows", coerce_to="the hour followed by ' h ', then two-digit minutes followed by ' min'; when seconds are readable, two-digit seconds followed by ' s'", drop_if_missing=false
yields 17 h 57 min
